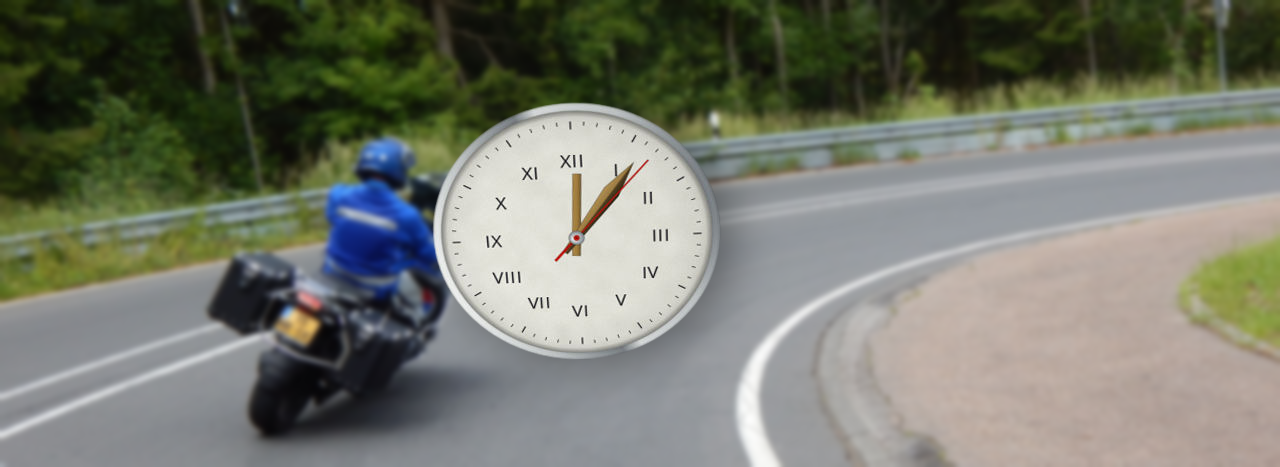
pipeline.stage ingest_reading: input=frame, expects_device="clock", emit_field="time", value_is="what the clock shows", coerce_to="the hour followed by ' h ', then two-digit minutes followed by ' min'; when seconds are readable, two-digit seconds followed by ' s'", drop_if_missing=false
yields 12 h 06 min 07 s
